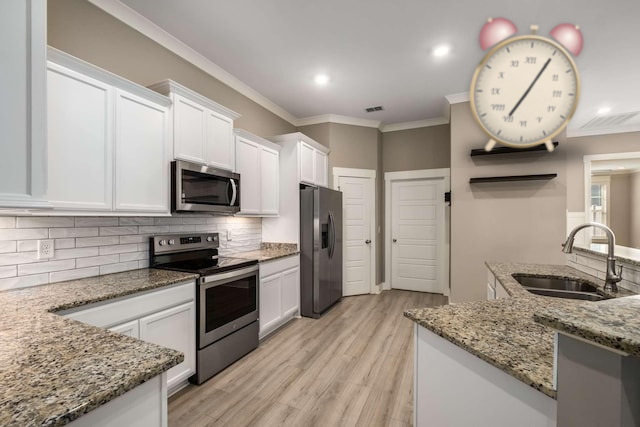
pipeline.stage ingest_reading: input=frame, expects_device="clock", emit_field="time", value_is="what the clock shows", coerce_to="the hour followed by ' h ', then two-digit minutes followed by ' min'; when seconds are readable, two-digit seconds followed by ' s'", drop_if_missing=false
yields 7 h 05 min
